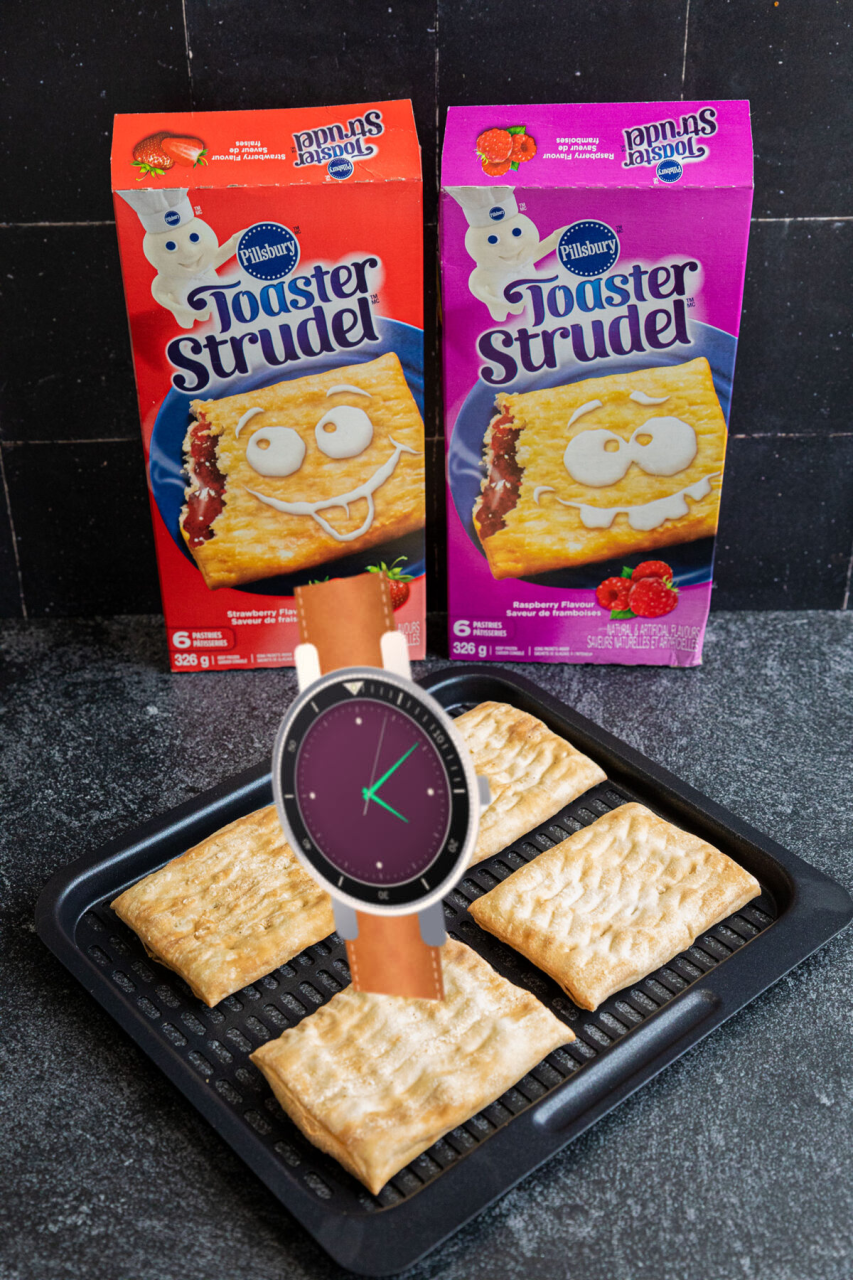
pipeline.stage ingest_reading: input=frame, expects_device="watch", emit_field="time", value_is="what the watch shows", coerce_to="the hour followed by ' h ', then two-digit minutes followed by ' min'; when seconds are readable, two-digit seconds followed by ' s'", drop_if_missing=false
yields 4 h 09 min 04 s
